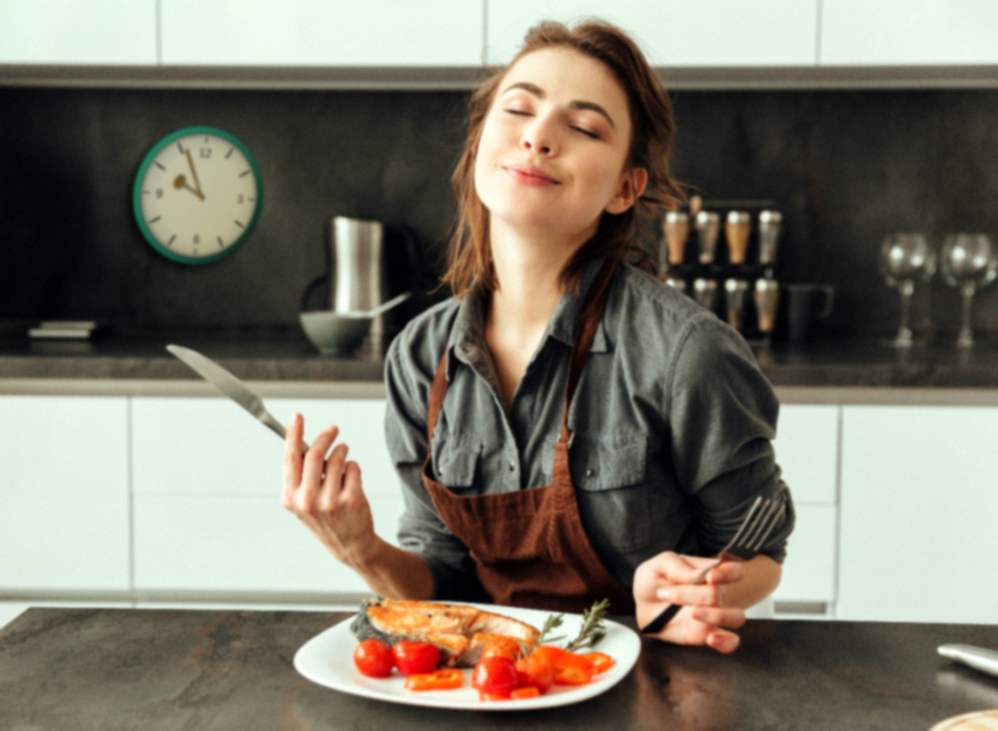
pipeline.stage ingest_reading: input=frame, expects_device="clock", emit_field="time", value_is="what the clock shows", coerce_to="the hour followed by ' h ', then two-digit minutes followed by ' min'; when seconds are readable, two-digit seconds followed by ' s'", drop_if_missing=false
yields 9 h 56 min
